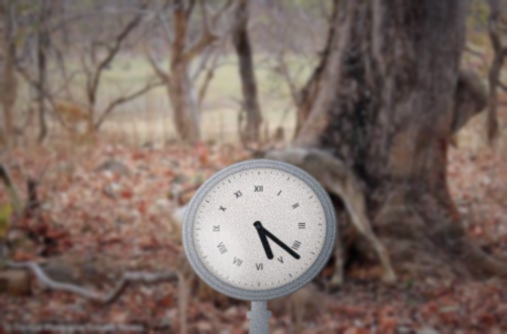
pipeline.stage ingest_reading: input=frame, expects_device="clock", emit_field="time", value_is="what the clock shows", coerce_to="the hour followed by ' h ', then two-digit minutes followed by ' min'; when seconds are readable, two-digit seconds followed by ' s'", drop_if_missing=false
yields 5 h 22 min
